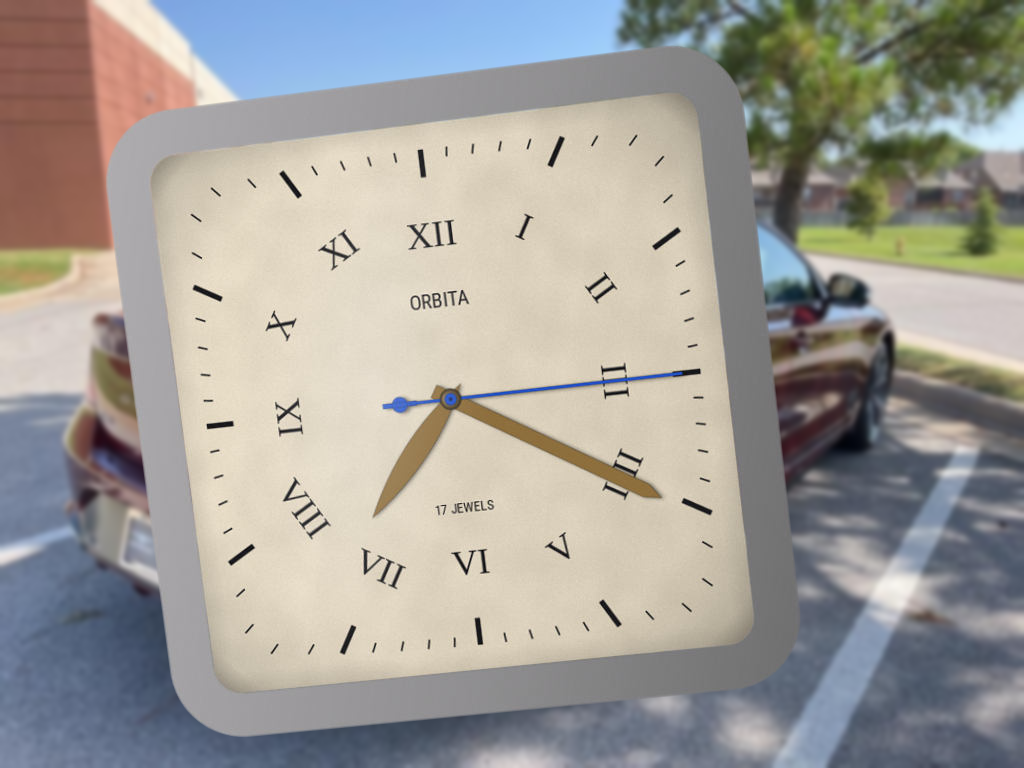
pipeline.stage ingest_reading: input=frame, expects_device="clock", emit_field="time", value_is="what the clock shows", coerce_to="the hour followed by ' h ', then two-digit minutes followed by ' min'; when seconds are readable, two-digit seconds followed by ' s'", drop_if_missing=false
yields 7 h 20 min 15 s
